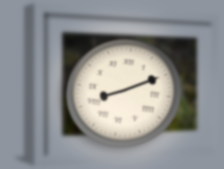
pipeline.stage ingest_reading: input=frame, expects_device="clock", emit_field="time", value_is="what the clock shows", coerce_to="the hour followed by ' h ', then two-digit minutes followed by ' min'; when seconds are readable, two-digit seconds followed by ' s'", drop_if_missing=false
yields 8 h 10 min
